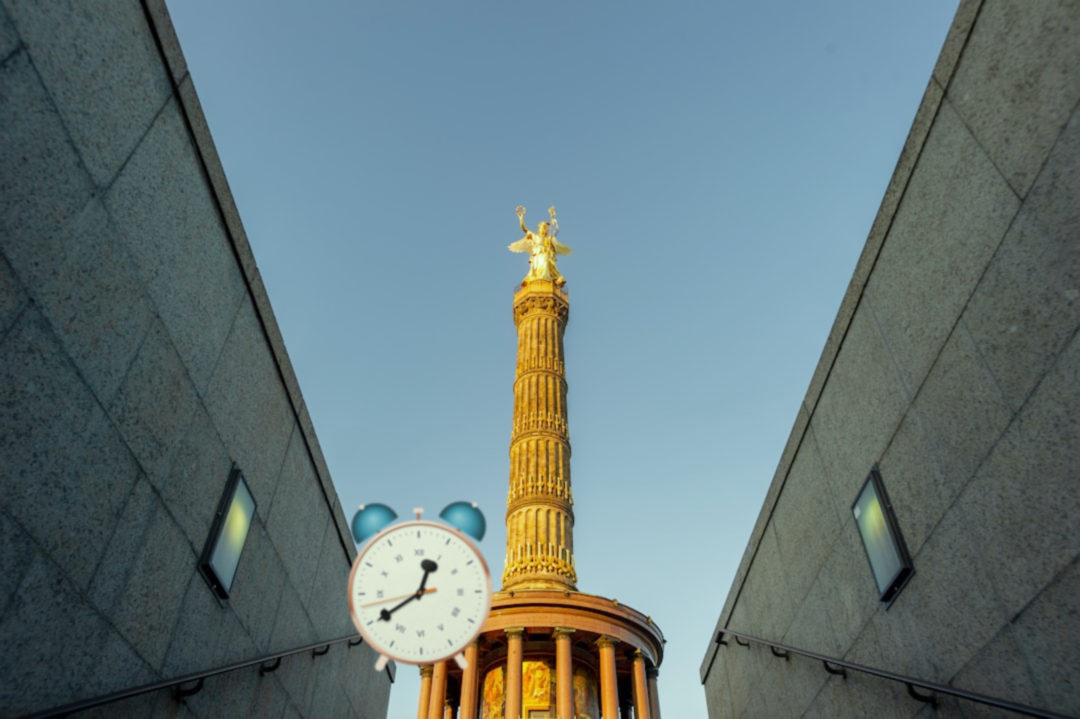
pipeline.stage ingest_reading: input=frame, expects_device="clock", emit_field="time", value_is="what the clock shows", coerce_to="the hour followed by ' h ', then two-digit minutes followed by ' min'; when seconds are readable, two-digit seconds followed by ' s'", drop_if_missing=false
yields 12 h 39 min 43 s
